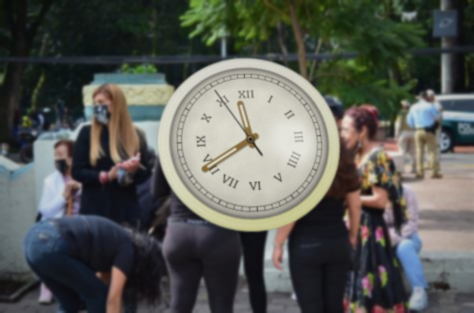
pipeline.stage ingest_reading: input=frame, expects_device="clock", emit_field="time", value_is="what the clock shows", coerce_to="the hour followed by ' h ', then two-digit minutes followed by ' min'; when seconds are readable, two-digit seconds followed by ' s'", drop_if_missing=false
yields 11 h 39 min 55 s
